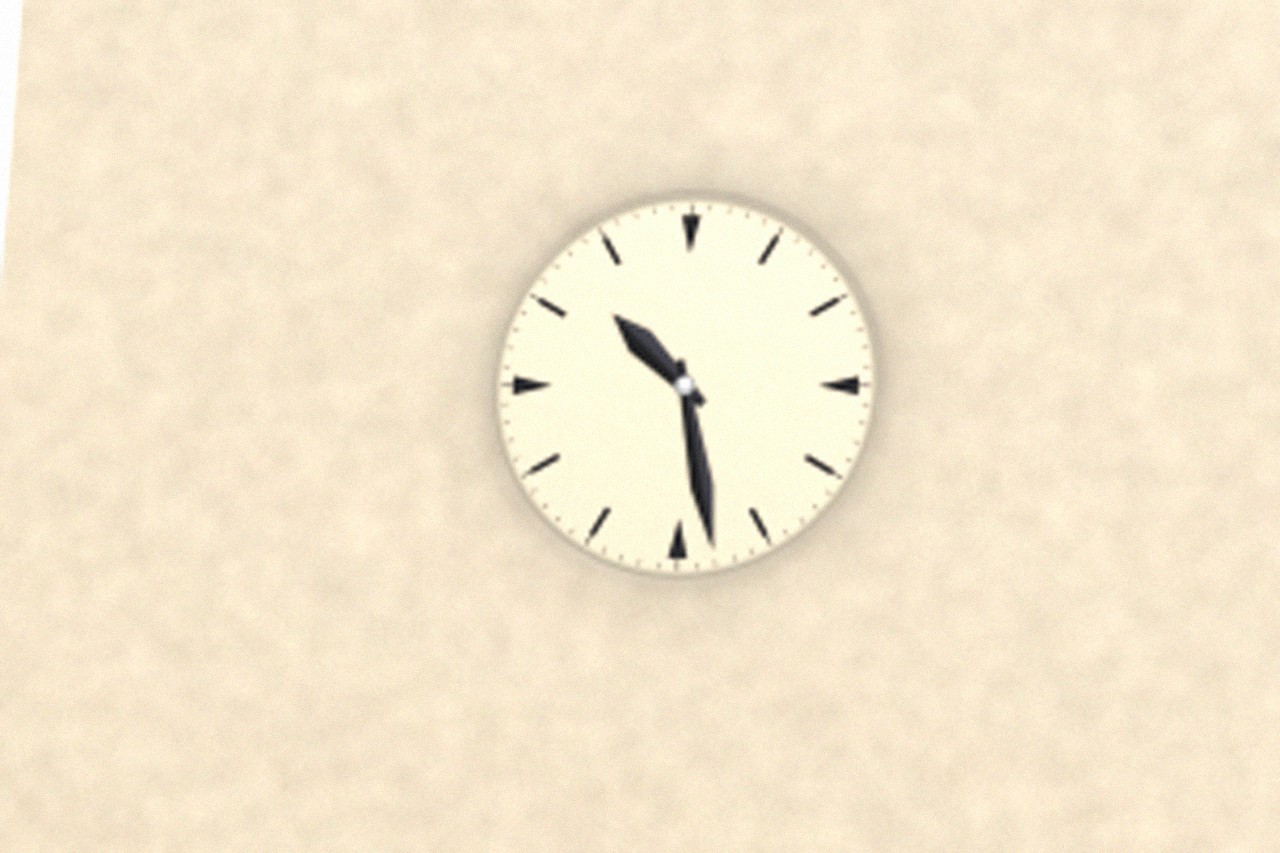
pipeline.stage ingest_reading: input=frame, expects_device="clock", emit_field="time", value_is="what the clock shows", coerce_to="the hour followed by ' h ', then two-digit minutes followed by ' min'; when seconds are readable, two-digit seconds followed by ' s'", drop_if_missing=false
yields 10 h 28 min
